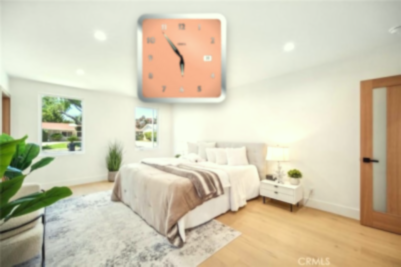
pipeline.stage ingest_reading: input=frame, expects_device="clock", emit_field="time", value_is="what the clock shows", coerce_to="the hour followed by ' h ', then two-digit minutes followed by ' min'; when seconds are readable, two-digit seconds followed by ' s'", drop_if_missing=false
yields 5 h 54 min
